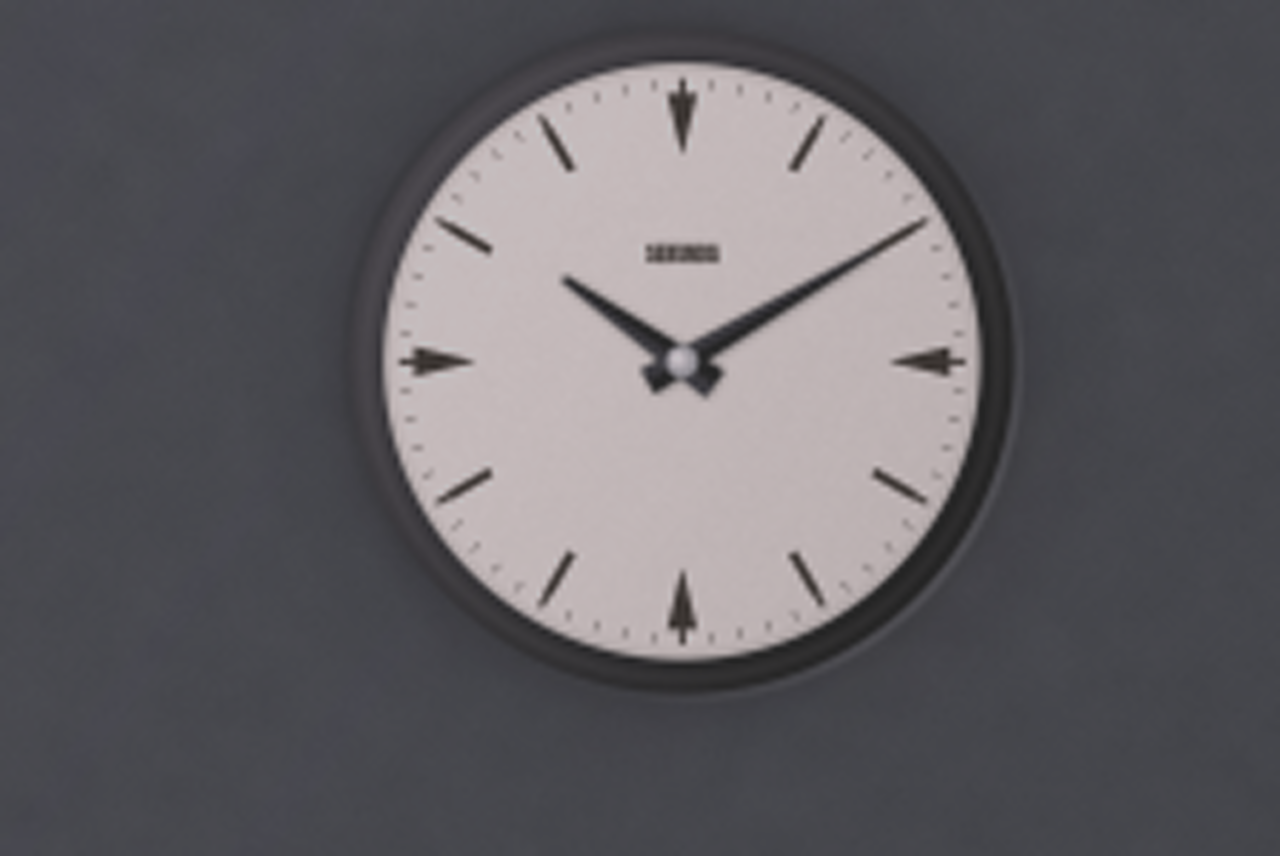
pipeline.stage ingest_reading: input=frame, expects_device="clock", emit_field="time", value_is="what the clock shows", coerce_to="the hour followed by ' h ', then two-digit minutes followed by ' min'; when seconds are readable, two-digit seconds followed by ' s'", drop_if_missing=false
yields 10 h 10 min
